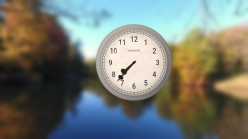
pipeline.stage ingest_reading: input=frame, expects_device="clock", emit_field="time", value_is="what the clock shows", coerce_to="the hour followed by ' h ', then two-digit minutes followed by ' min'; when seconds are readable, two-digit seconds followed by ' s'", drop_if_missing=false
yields 7 h 37 min
